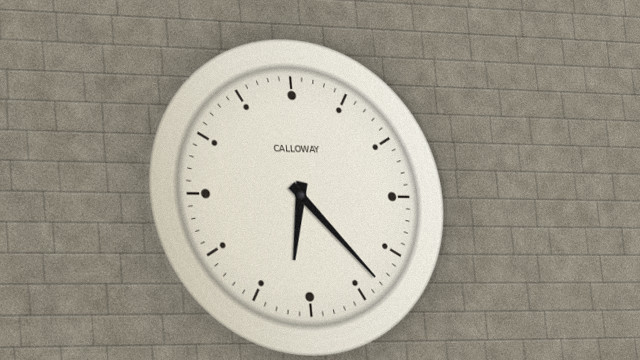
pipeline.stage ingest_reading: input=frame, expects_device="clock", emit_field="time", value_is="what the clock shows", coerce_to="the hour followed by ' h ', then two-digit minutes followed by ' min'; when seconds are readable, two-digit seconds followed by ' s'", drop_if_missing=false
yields 6 h 23 min
